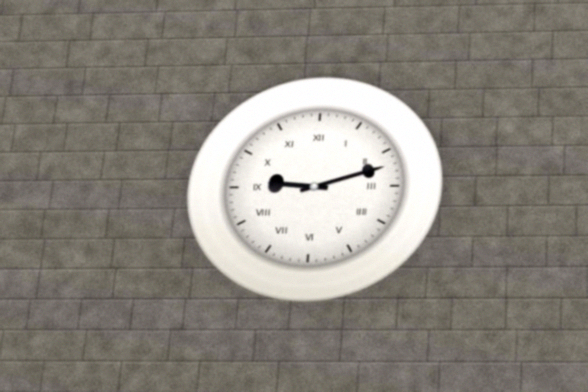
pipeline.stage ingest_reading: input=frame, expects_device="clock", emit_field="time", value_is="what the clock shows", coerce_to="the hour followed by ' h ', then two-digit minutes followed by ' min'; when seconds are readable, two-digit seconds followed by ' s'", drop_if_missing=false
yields 9 h 12 min
